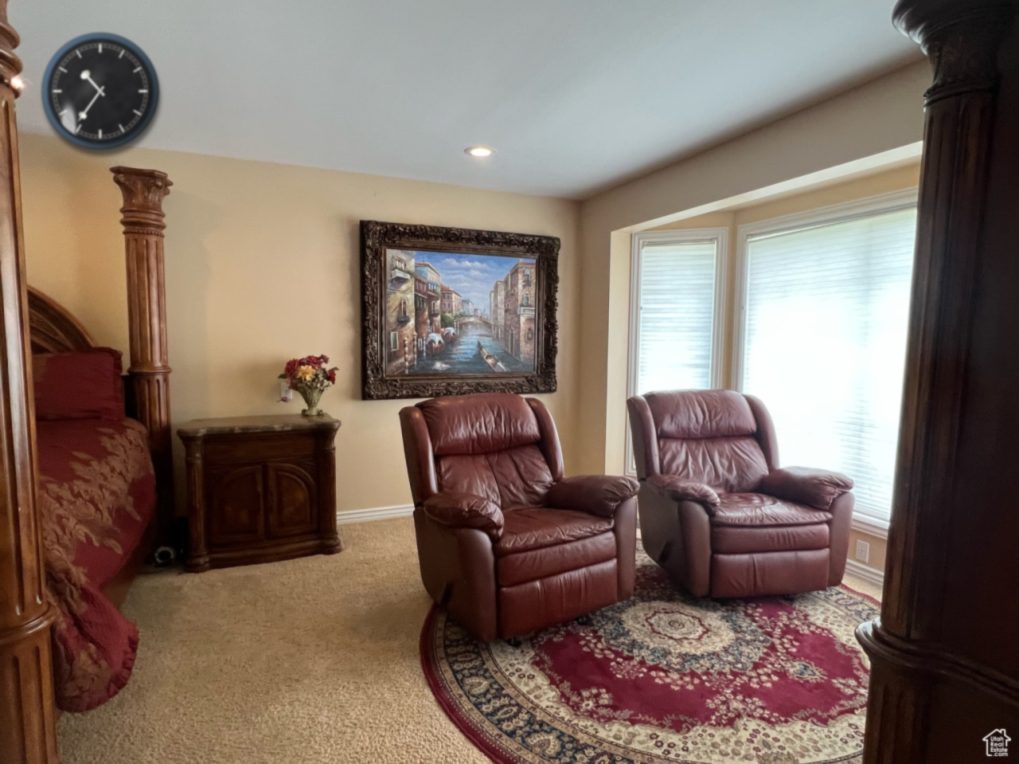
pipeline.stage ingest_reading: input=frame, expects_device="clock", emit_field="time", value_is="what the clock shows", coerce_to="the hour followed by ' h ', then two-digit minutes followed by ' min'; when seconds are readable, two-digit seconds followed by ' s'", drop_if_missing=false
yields 10 h 36 min
